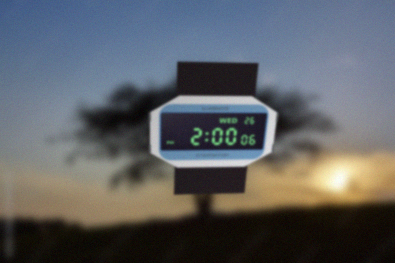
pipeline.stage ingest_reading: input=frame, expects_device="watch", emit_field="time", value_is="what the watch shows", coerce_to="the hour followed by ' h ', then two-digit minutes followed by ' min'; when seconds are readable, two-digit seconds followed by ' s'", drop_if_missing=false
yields 2 h 00 min 06 s
